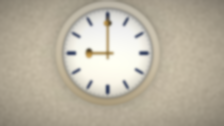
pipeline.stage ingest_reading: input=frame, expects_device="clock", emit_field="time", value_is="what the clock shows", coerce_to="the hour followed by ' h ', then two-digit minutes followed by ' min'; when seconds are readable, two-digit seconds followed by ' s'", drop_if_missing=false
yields 9 h 00 min
